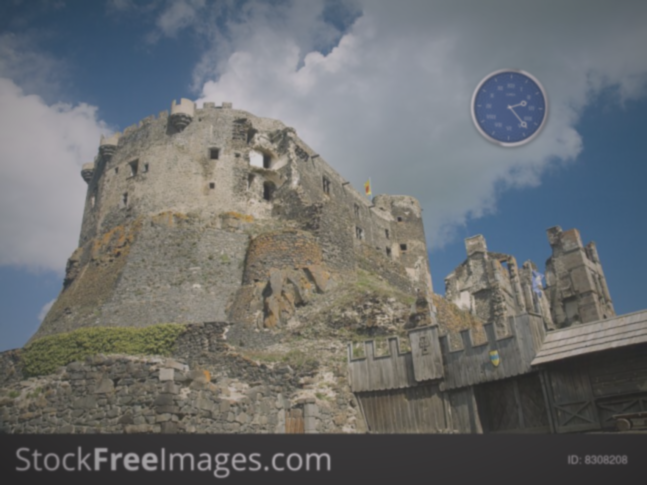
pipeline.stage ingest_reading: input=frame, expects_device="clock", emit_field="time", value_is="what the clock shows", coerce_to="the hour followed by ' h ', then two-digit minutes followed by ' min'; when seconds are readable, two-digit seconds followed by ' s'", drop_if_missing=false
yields 2 h 23 min
